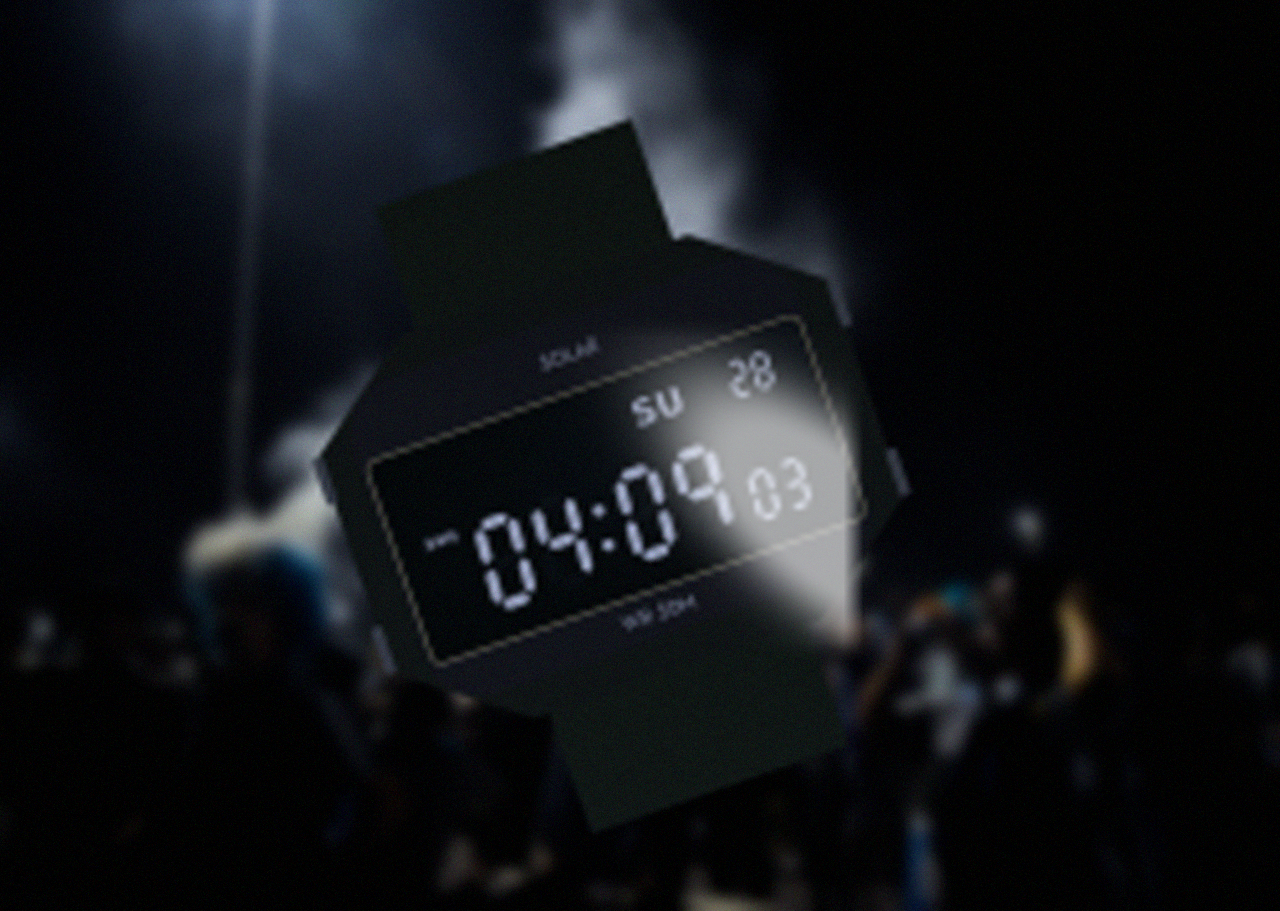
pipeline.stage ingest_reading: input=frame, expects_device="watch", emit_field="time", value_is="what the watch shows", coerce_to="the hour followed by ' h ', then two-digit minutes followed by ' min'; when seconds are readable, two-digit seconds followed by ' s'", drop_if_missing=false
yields 4 h 09 min 03 s
